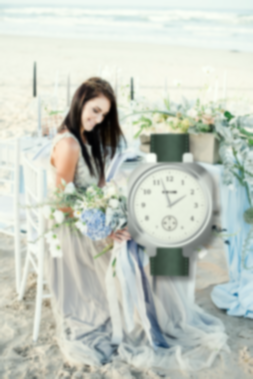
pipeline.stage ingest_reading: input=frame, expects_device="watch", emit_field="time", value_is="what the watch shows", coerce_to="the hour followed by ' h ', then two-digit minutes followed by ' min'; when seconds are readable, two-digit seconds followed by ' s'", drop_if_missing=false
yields 1 h 57 min
